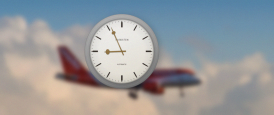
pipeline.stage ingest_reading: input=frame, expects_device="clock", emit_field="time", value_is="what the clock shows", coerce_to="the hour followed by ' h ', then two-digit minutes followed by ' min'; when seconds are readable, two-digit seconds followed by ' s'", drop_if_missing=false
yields 8 h 56 min
